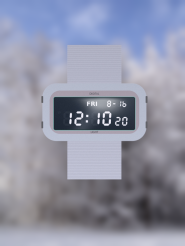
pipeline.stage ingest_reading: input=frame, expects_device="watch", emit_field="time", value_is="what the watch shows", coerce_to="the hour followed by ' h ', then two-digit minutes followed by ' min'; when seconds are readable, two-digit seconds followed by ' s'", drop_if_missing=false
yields 12 h 10 min 20 s
